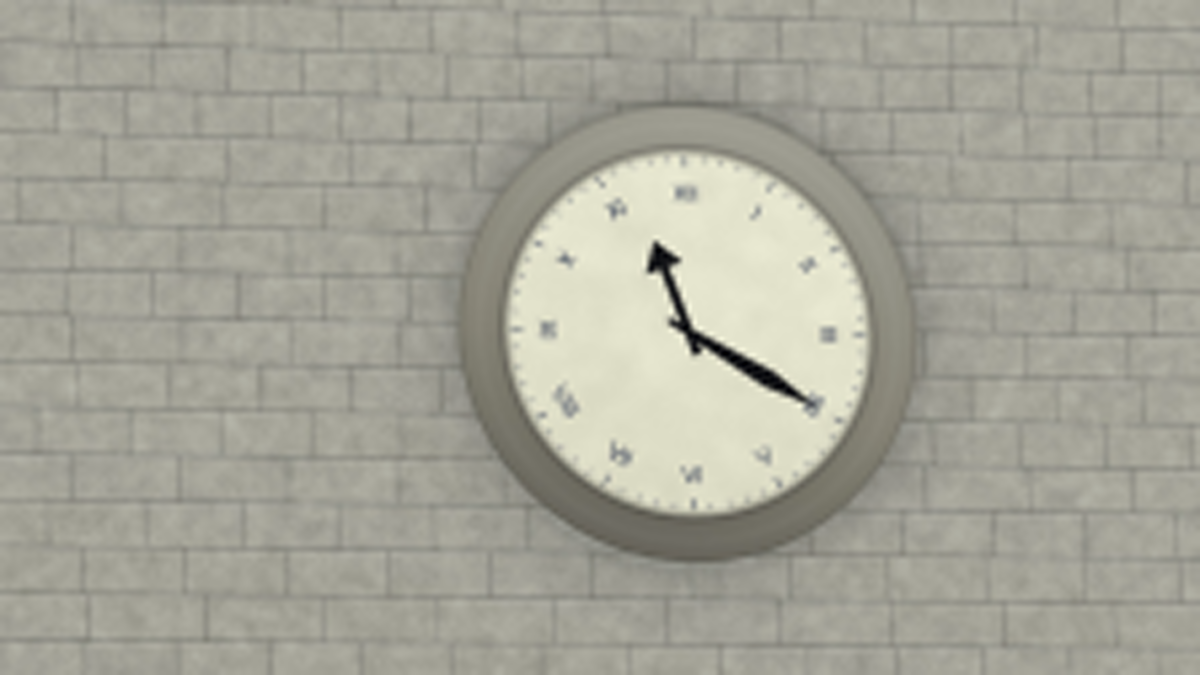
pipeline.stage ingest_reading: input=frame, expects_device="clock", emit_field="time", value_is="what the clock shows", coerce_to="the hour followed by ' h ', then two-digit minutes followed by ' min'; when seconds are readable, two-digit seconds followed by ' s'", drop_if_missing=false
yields 11 h 20 min
